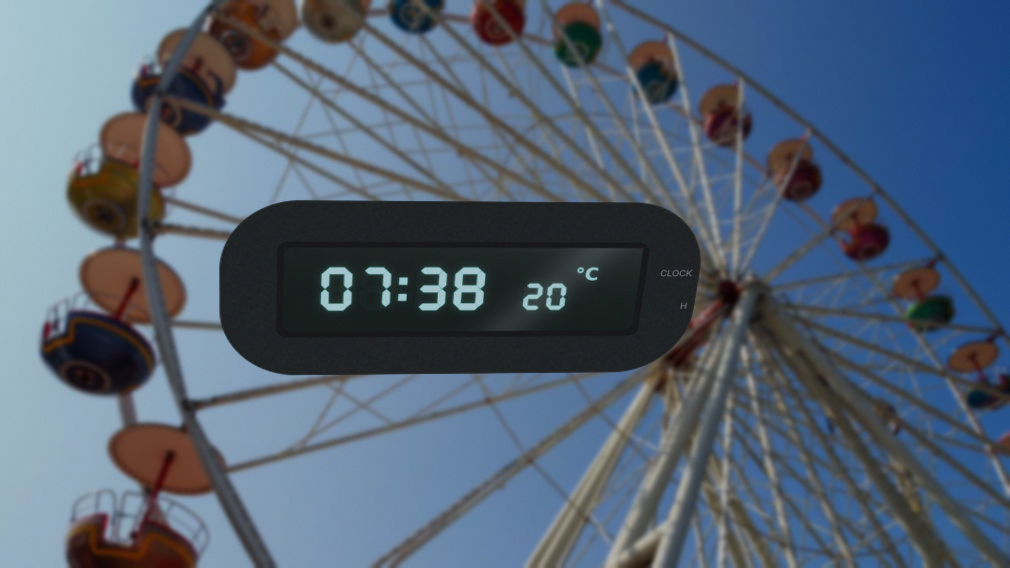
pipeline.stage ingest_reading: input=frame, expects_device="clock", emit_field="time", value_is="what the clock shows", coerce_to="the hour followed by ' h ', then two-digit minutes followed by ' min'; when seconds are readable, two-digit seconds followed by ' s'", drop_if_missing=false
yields 7 h 38 min
